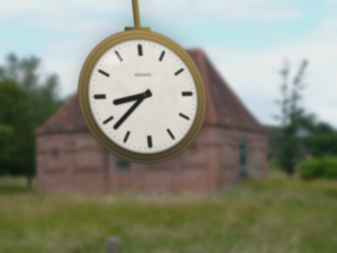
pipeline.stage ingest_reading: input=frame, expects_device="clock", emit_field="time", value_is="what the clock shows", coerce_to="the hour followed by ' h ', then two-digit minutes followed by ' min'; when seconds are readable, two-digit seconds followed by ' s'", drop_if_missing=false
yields 8 h 38 min
